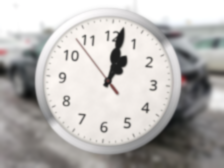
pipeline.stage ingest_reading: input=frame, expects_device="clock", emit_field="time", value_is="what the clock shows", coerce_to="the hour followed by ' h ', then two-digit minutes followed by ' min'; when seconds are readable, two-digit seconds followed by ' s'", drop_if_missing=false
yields 1 h 01 min 53 s
